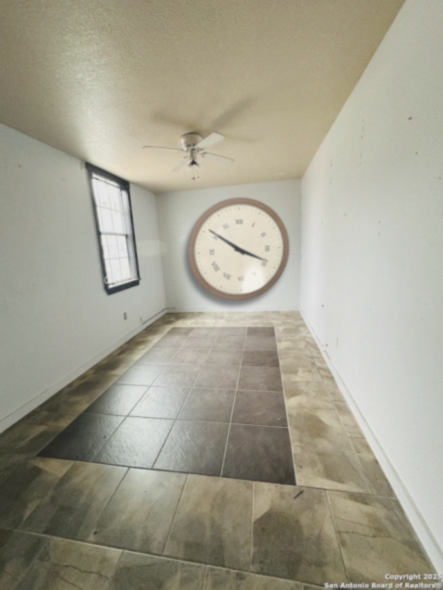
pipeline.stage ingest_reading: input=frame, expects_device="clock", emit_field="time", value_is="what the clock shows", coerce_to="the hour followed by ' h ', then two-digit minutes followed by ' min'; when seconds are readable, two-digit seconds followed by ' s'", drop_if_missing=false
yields 3 h 51 min
